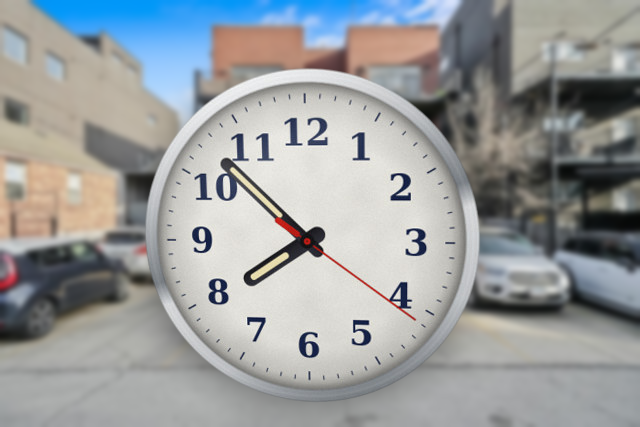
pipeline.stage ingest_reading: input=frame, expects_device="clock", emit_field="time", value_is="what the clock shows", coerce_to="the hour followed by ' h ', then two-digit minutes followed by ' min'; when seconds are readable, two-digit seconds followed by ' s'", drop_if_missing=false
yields 7 h 52 min 21 s
